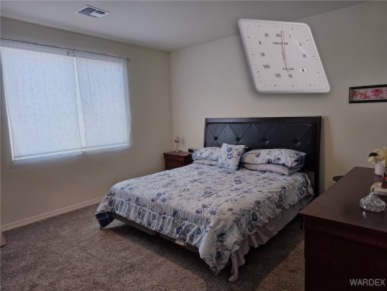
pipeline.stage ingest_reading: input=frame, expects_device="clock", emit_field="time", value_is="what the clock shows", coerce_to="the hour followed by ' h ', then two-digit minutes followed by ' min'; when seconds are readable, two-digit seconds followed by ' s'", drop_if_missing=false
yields 6 h 02 min
